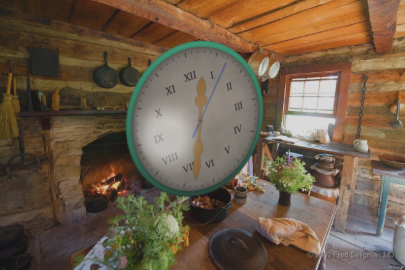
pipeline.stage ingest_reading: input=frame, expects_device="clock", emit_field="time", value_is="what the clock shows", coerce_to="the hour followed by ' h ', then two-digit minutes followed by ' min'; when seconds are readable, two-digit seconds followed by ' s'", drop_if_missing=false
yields 12 h 33 min 07 s
